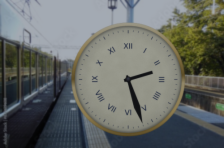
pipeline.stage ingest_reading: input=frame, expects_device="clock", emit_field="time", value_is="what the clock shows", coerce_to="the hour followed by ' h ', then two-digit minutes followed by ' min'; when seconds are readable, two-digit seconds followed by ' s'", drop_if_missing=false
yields 2 h 27 min
